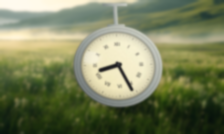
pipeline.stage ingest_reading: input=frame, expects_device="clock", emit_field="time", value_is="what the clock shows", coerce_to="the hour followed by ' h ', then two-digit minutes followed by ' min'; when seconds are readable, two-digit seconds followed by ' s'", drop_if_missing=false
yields 8 h 26 min
